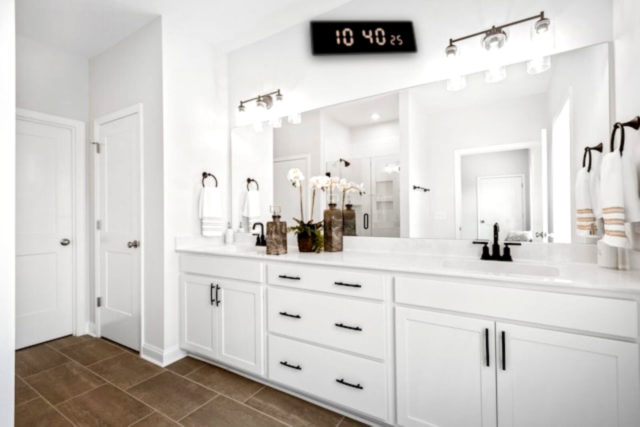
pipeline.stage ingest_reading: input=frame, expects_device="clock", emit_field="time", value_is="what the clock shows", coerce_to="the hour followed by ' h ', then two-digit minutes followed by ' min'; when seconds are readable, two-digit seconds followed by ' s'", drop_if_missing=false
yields 10 h 40 min
